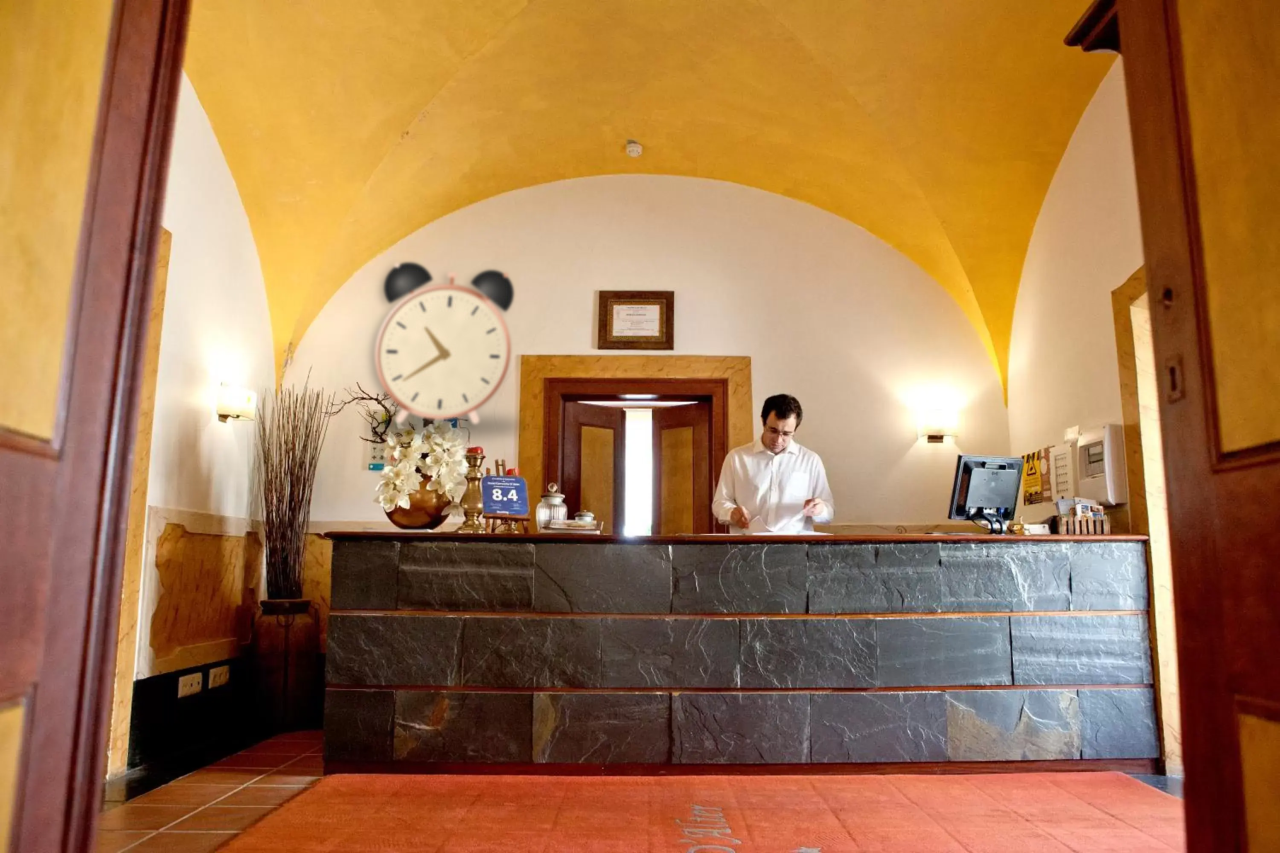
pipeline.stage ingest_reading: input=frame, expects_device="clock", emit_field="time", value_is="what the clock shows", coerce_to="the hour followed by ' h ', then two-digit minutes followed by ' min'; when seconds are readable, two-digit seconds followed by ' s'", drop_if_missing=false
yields 10 h 39 min
